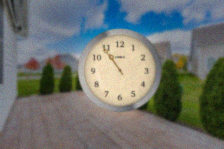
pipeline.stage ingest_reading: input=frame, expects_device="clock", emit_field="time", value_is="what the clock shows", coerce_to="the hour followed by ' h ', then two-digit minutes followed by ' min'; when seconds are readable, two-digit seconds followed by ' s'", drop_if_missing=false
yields 10 h 54 min
